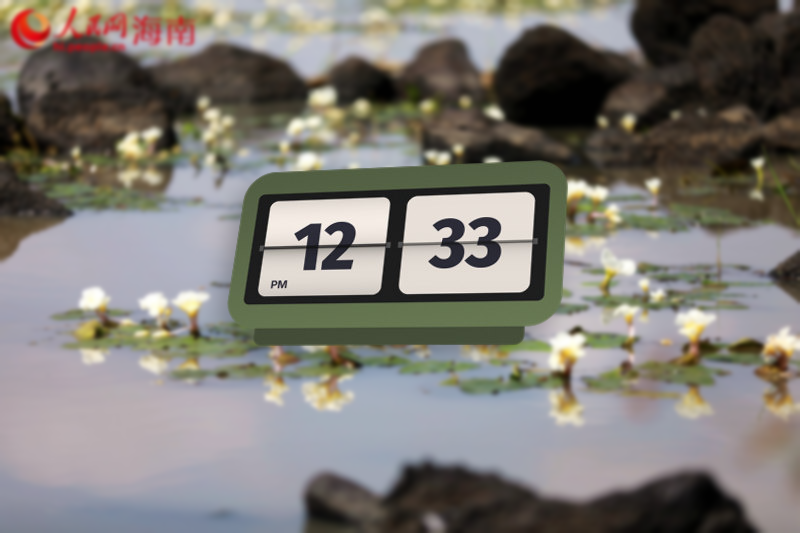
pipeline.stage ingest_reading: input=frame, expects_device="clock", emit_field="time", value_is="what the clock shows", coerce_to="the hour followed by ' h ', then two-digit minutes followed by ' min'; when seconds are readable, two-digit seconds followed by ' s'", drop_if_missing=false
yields 12 h 33 min
